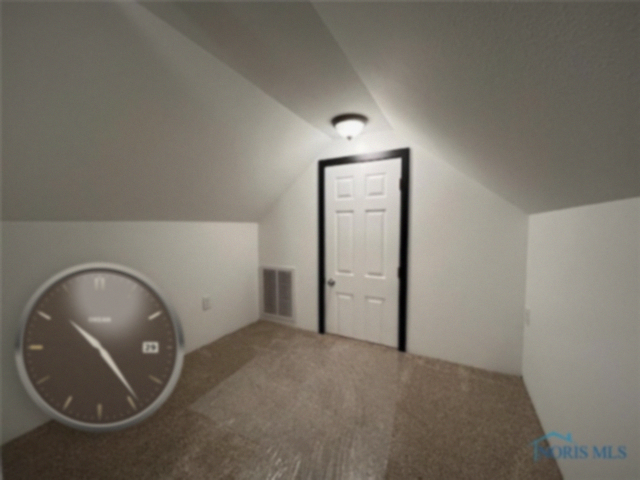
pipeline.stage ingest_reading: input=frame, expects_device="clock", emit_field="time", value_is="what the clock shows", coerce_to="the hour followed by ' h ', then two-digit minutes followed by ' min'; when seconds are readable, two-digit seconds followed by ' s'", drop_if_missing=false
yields 10 h 24 min
